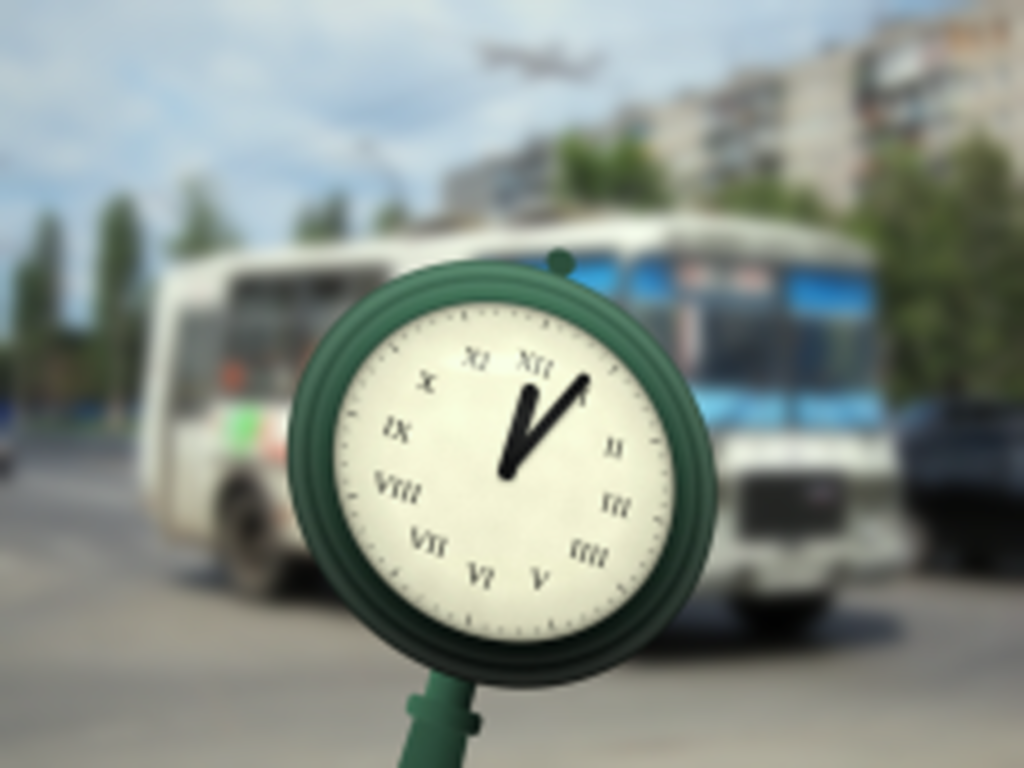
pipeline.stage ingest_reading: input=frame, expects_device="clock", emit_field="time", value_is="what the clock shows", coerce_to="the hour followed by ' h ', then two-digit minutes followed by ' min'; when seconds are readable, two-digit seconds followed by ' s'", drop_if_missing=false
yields 12 h 04 min
